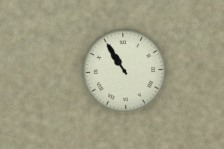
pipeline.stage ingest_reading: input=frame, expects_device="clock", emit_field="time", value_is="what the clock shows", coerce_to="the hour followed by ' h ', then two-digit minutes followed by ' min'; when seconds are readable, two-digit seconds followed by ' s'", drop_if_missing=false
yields 10 h 55 min
